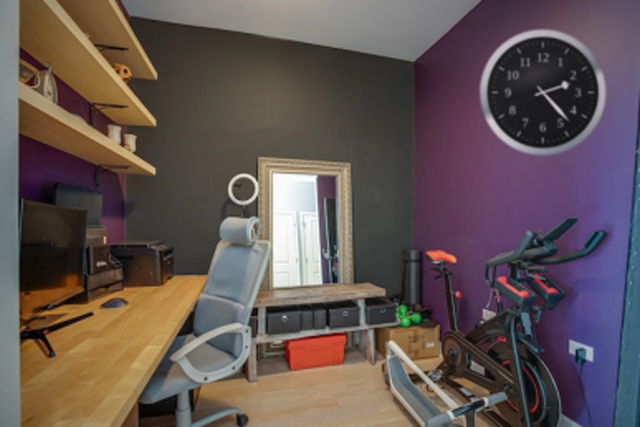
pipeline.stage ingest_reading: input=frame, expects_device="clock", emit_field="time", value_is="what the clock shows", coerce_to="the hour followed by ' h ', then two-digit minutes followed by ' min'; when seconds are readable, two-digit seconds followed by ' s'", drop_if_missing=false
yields 2 h 23 min
